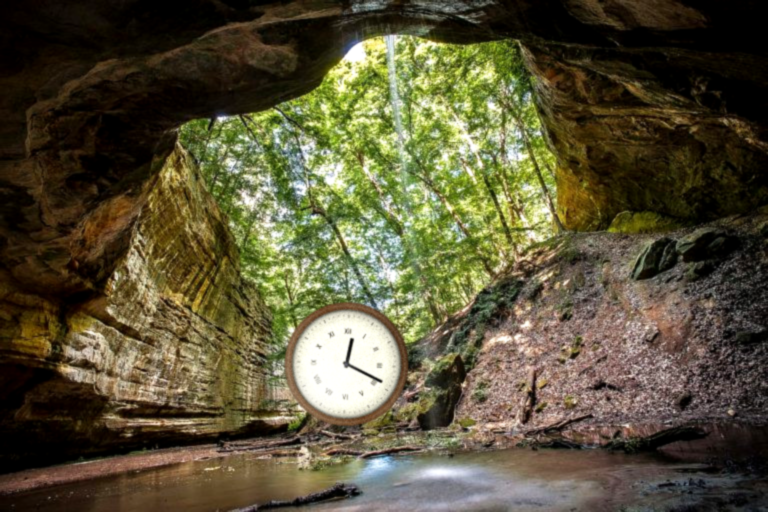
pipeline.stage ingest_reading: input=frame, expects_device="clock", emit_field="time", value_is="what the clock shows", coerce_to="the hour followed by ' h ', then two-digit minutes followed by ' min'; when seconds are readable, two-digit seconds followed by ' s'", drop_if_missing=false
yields 12 h 19 min
